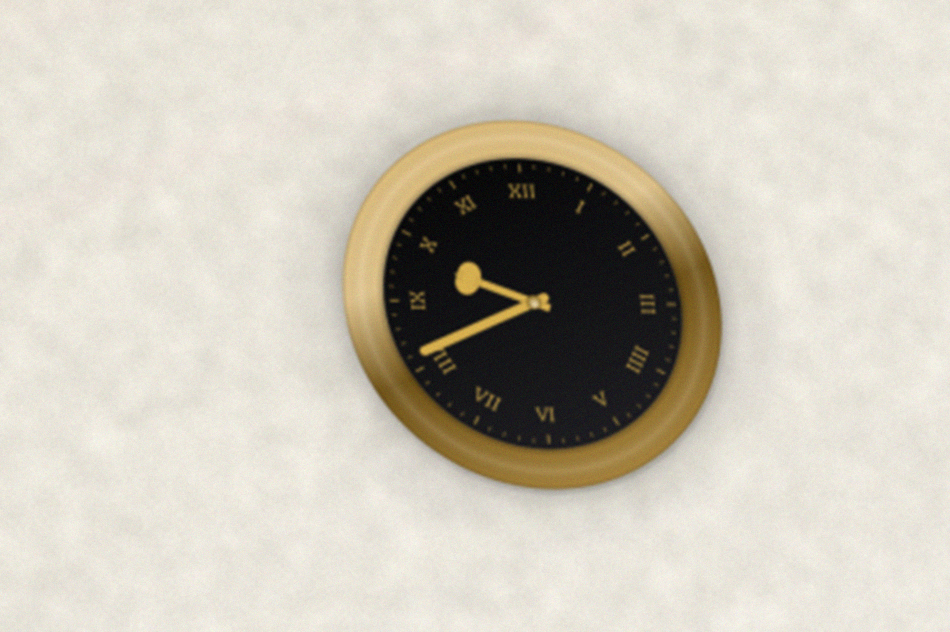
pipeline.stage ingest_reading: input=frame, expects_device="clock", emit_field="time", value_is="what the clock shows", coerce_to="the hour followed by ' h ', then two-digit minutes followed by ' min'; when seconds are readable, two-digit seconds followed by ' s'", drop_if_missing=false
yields 9 h 41 min
